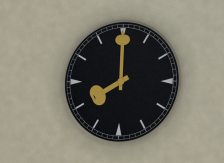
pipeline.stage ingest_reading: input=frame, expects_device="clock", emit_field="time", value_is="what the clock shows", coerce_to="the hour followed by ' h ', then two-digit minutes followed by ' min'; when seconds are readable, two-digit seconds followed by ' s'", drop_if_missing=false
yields 8 h 00 min
